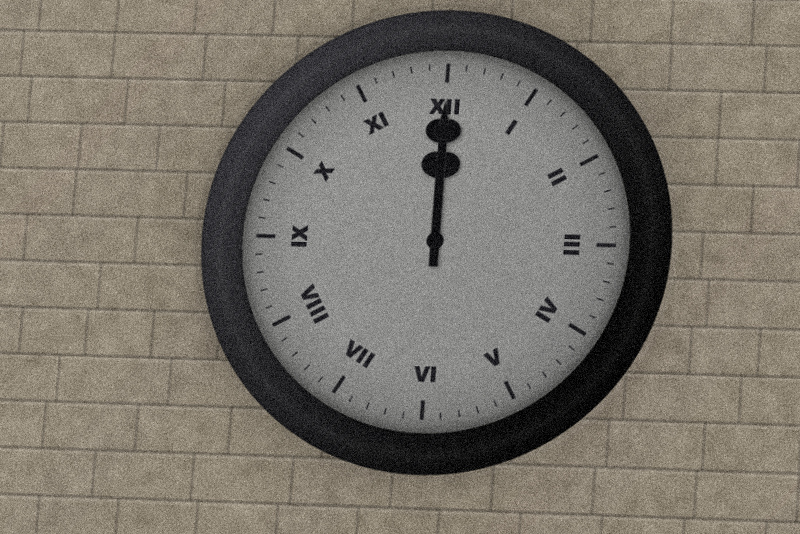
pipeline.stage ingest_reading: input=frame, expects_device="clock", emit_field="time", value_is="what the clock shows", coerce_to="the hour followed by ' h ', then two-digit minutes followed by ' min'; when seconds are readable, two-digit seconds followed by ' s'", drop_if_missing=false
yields 12 h 00 min
